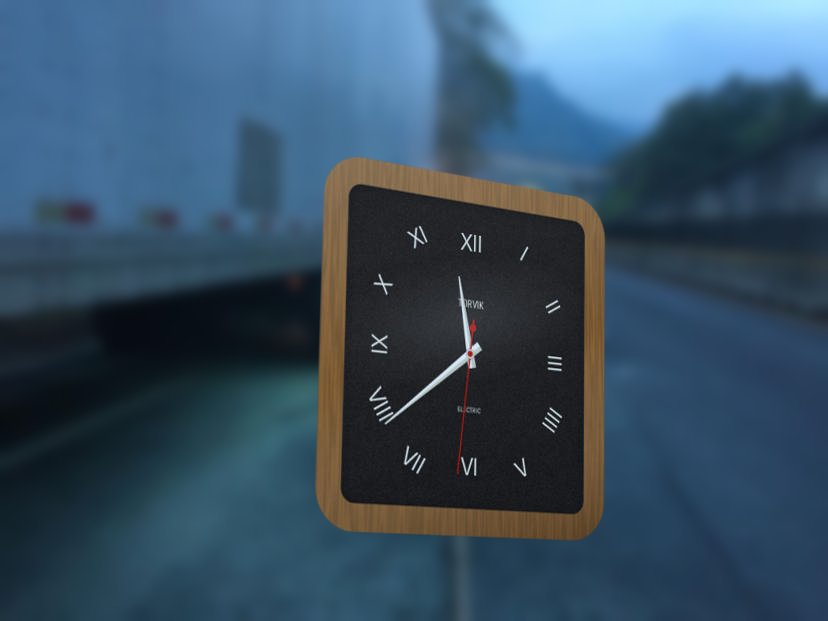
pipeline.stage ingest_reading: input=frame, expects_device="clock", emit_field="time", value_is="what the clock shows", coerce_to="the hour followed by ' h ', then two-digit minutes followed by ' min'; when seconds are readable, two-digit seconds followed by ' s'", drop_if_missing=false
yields 11 h 38 min 31 s
